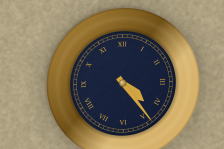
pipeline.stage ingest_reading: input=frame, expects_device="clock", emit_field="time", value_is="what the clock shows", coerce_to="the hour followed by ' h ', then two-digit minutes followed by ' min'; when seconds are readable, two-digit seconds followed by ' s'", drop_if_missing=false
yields 4 h 24 min
